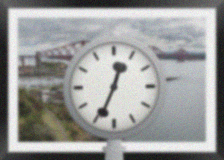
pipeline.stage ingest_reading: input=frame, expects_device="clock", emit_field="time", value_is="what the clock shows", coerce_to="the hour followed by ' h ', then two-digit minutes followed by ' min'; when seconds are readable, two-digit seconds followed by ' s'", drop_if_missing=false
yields 12 h 34 min
